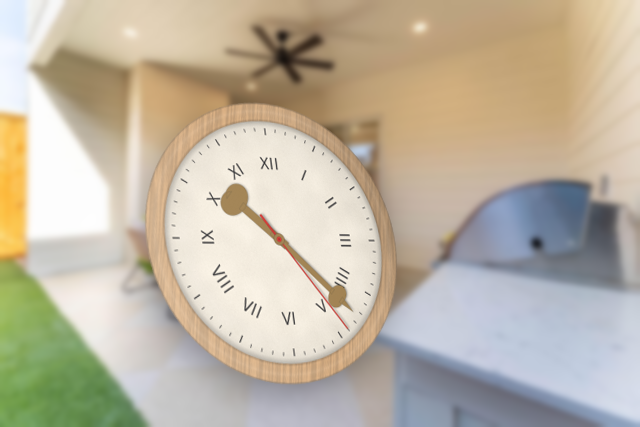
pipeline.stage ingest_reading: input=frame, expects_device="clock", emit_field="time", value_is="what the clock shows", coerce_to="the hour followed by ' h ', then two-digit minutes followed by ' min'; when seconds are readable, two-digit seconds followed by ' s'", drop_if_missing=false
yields 10 h 22 min 24 s
